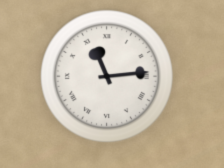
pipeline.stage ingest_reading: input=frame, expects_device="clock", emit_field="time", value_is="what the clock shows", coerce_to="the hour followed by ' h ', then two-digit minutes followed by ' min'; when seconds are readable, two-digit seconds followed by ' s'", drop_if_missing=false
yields 11 h 14 min
